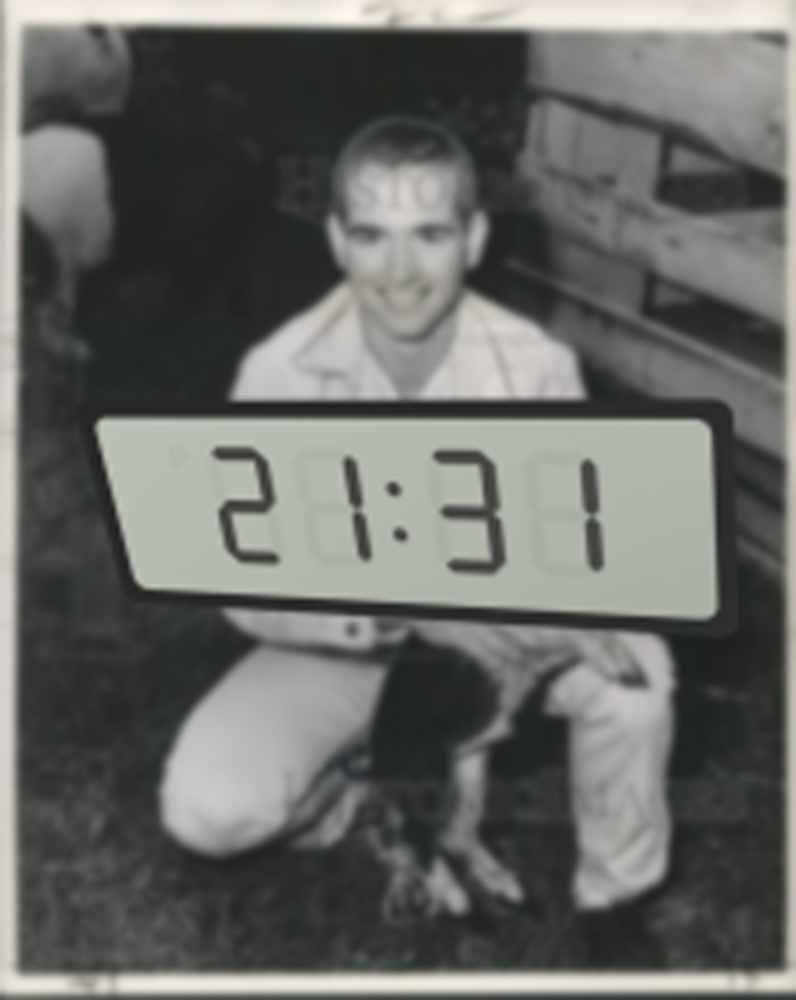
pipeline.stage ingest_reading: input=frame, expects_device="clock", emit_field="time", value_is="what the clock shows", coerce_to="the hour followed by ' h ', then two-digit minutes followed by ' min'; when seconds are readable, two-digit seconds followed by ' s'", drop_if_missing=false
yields 21 h 31 min
